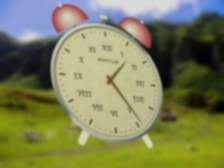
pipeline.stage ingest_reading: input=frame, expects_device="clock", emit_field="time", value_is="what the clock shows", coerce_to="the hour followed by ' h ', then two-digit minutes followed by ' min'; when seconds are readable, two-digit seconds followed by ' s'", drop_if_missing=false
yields 1 h 24 min
